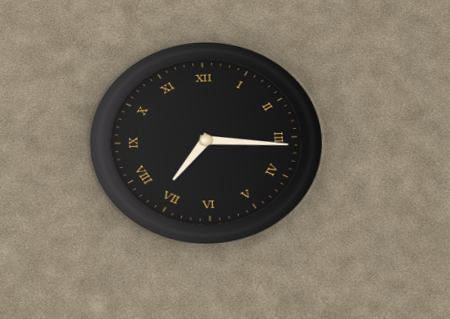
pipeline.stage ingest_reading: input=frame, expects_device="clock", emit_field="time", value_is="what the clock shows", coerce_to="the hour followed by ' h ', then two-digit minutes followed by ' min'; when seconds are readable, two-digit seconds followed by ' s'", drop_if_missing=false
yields 7 h 16 min
